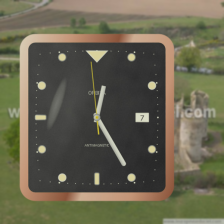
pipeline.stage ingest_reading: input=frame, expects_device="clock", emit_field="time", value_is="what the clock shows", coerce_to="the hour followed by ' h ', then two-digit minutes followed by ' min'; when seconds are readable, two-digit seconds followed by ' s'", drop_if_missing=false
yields 12 h 24 min 59 s
